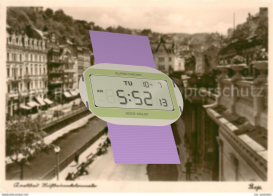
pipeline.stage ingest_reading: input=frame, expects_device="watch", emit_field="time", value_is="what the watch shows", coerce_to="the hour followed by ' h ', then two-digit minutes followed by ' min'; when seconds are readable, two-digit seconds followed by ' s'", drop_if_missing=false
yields 5 h 52 min 13 s
